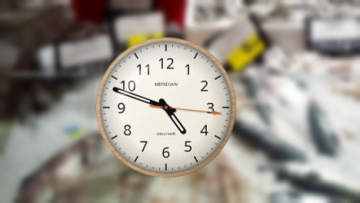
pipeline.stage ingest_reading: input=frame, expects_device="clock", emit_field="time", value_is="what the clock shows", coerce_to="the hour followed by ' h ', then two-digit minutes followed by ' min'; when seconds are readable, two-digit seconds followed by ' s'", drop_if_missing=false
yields 4 h 48 min 16 s
